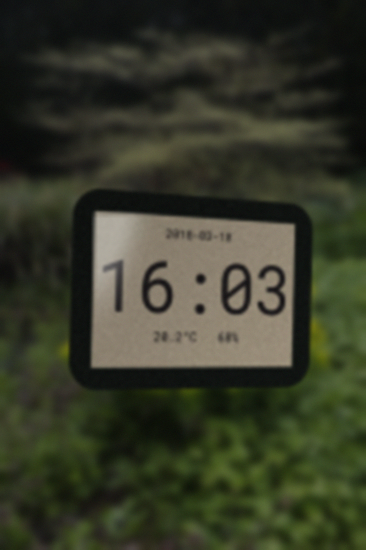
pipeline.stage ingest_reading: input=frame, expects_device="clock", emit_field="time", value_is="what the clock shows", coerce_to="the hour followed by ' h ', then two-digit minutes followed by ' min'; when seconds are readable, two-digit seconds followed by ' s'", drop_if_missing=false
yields 16 h 03 min
